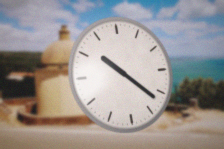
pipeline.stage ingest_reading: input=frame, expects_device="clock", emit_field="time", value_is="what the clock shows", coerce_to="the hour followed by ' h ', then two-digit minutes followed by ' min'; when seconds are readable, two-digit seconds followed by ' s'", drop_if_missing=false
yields 10 h 22 min
